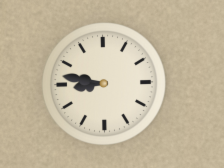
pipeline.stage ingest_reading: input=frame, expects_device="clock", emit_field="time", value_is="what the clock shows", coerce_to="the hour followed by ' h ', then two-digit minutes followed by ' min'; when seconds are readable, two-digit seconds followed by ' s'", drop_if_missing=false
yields 8 h 47 min
